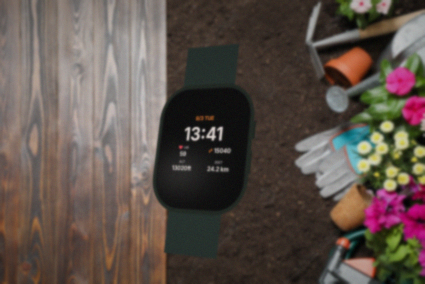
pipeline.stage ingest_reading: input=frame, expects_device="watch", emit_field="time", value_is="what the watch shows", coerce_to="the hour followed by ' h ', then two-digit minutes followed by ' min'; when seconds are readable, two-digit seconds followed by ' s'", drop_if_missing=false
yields 13 h 41 min
